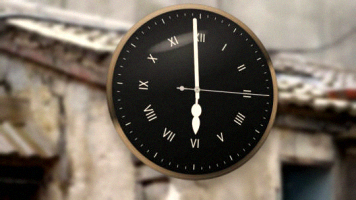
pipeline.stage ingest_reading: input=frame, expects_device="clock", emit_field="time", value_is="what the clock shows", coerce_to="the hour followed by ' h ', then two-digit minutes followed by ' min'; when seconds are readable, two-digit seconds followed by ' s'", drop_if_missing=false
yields 5 h 59 min 15 s
